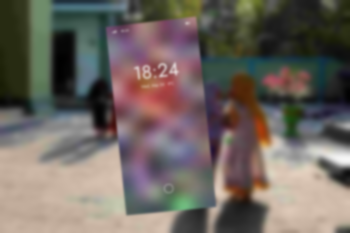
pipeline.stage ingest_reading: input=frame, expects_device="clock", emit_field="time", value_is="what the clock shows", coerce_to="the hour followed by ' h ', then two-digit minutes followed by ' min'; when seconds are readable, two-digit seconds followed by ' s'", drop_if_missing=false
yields 18 h 24 min
